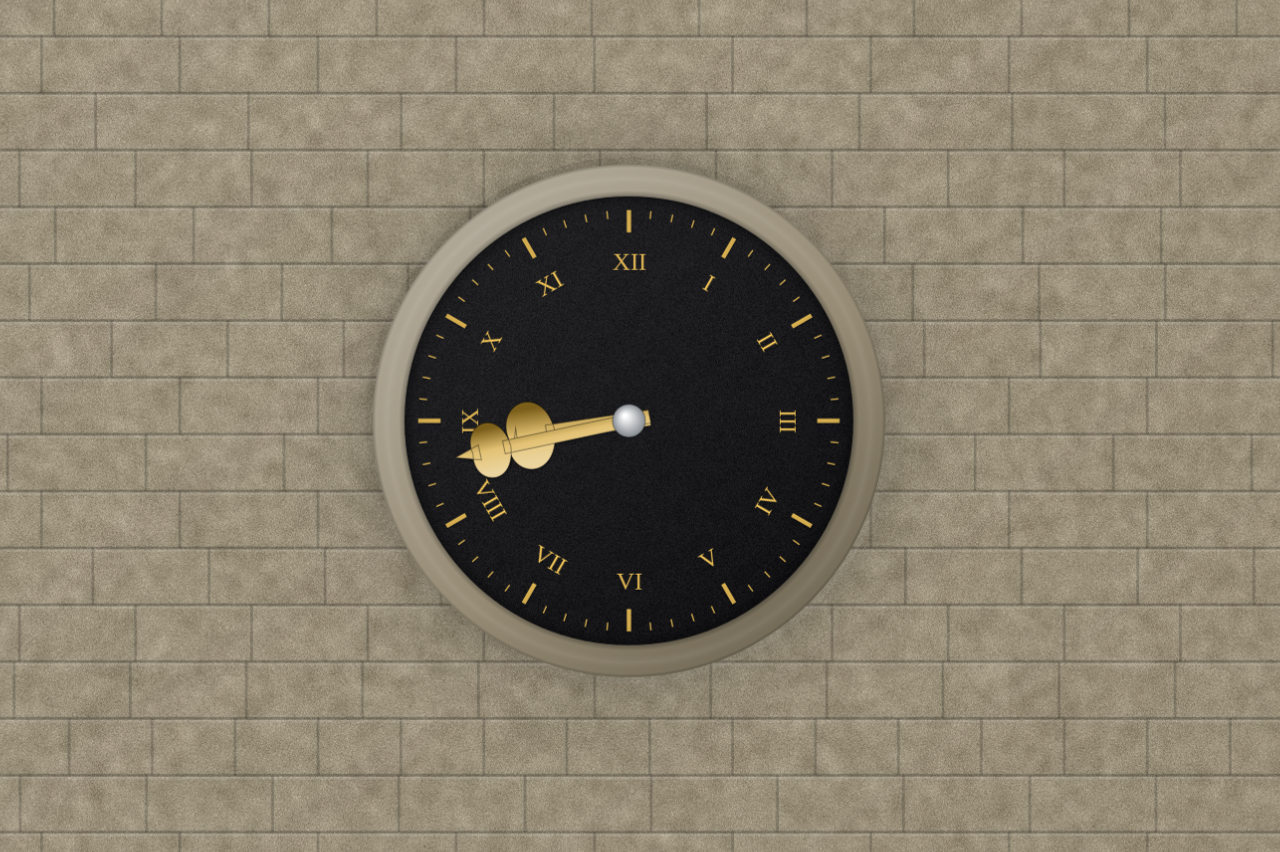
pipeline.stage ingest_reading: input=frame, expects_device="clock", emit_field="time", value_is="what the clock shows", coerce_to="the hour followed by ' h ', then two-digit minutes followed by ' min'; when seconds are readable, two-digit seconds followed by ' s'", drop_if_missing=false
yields 8 h 43 min
